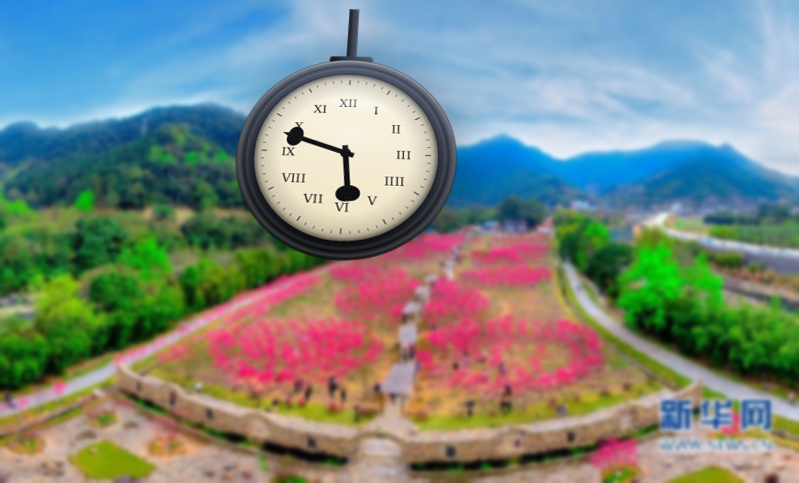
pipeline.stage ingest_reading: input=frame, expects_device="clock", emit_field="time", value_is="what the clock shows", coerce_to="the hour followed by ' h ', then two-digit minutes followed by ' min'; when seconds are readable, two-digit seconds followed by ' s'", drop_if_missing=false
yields 5 h 48 min
